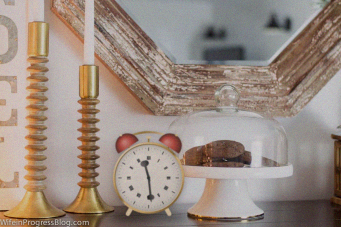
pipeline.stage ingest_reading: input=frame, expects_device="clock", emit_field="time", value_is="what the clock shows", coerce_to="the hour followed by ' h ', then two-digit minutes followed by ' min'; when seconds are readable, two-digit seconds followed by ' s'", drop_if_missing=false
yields 11 h 29 min
